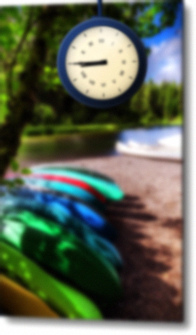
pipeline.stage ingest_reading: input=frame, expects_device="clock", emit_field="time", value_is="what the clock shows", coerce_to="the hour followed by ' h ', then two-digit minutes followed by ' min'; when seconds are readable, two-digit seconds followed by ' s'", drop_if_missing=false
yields 8 h 45 min
